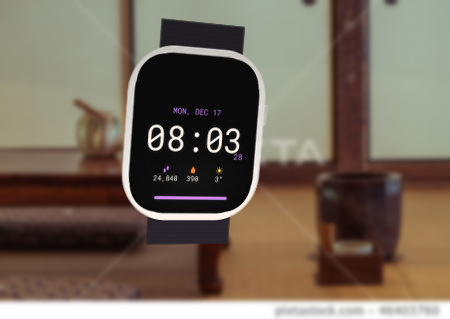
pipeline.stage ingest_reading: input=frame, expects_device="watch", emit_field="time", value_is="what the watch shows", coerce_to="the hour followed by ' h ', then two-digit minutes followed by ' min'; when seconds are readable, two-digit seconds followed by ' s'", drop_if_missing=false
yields 8 h 03 min 28 s
